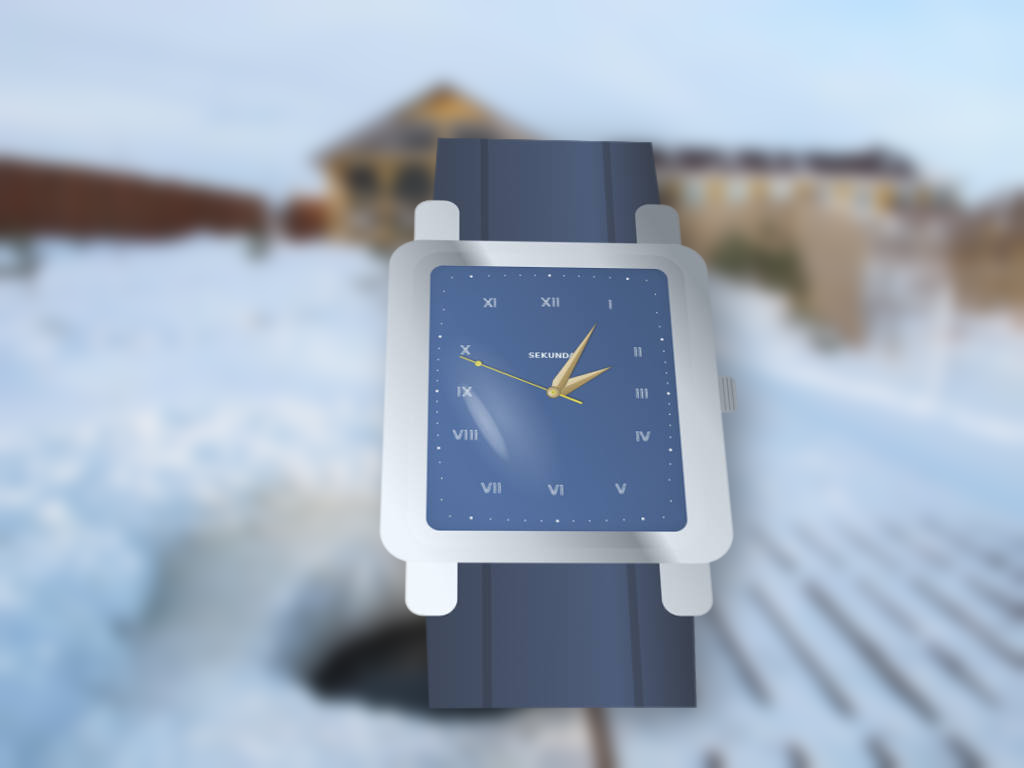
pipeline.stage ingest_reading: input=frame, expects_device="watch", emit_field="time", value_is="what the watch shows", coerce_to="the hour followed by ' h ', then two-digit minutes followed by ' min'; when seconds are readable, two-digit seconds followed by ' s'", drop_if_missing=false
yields 2 h 04 min 49 s
